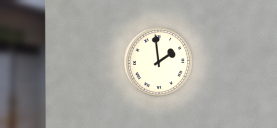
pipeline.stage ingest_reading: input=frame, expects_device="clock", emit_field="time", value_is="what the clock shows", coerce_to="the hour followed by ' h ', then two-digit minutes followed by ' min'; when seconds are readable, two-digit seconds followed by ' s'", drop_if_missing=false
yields 1 h 59 min
